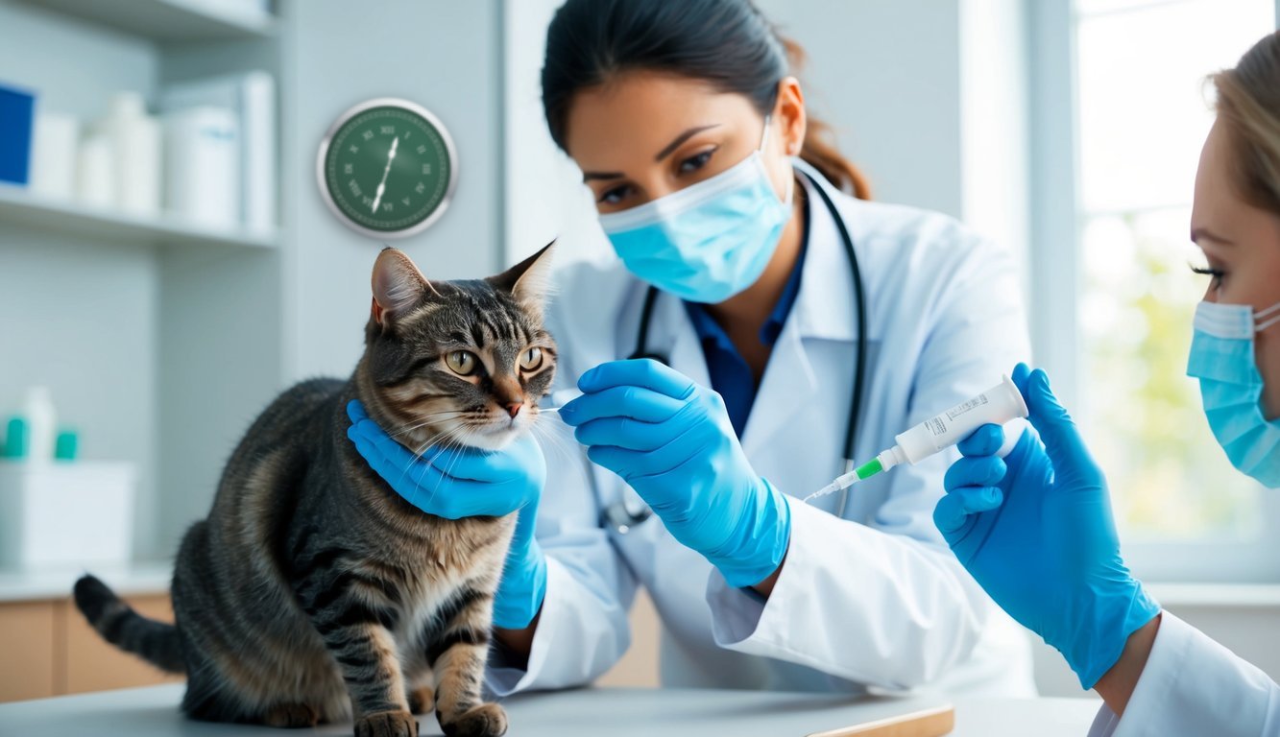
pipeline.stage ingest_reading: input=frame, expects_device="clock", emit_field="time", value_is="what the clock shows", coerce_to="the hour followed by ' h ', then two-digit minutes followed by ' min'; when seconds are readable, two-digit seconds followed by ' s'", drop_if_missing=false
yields 12 h 33 min
